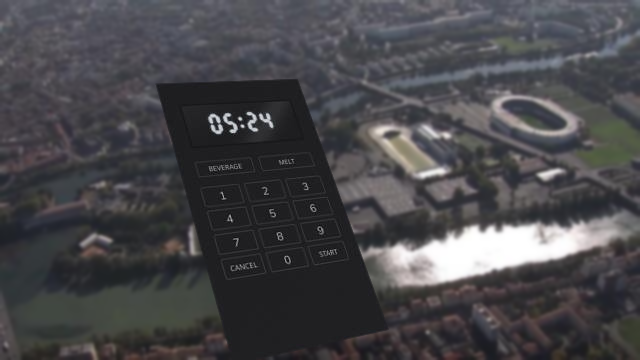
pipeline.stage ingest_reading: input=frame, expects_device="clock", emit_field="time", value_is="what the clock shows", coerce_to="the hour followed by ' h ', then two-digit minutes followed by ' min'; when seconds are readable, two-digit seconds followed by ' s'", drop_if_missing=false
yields 5 h 24 min
